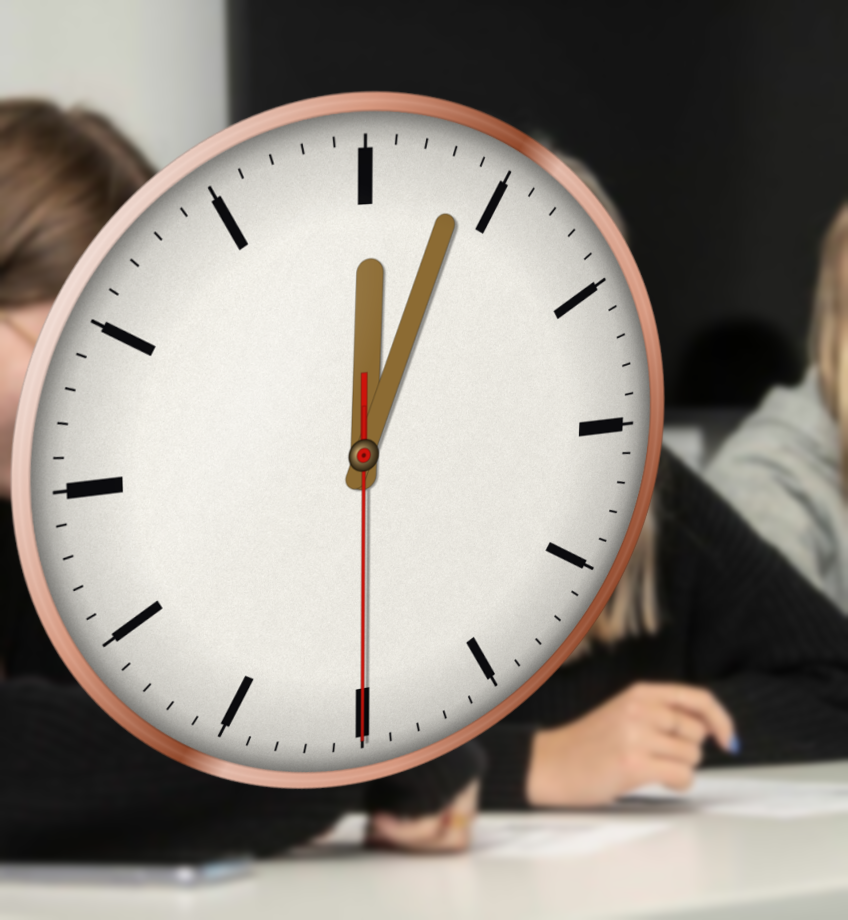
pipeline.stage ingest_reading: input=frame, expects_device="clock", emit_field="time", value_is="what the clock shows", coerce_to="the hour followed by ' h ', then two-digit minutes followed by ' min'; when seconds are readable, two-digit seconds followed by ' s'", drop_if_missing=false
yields 12 h 03 min 30 s
